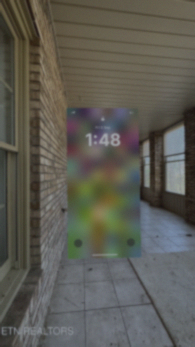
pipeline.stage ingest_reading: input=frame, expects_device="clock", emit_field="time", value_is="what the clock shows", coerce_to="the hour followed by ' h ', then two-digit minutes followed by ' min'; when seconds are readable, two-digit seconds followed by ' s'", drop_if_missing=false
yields 1 h 48 min
